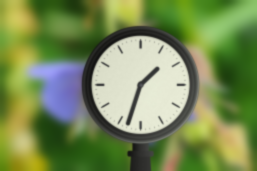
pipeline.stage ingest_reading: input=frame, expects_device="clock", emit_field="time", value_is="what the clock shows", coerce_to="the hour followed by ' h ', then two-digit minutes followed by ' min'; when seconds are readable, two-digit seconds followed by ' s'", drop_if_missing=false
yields 1 h 33 min
